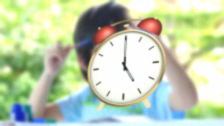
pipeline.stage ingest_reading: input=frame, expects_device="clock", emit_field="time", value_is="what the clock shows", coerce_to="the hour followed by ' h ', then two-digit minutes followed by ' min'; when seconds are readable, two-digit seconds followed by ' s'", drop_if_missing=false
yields 5 h 00 min
